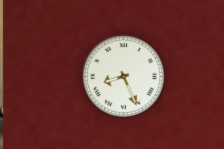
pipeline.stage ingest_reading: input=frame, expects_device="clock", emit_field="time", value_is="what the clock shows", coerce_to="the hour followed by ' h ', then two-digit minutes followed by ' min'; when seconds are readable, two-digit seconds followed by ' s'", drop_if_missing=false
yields 8 h 26 min
